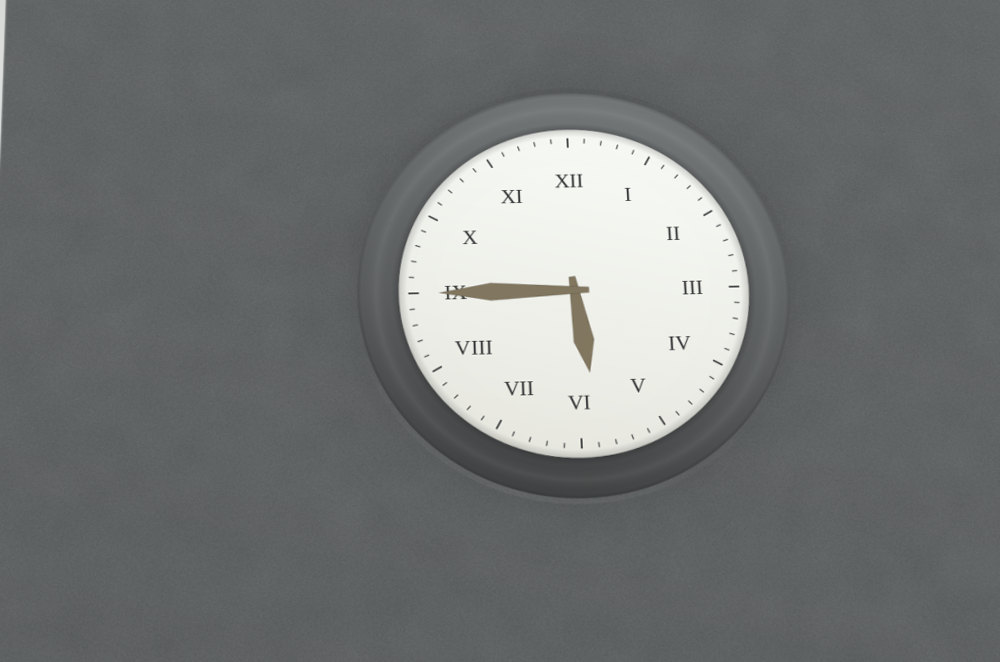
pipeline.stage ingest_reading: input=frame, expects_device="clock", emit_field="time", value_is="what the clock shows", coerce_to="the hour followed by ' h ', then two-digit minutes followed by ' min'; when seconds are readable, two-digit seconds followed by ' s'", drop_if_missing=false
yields 5 h 45 min
